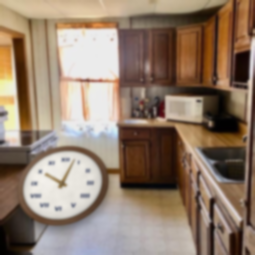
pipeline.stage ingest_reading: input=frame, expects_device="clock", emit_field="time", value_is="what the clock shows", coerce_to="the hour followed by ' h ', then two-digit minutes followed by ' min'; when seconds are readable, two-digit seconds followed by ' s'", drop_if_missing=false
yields 10 h 03 min
